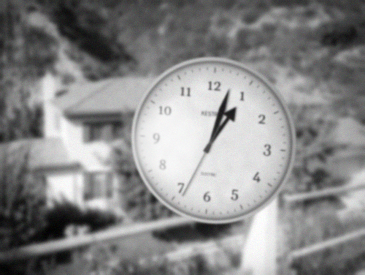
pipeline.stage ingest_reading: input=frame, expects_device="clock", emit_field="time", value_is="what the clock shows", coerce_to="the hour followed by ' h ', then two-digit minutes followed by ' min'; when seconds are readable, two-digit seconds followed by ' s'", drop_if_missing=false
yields 1 h 02 min 34 s
